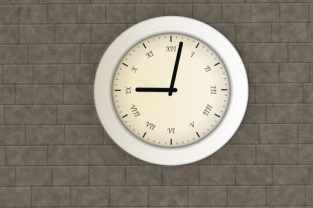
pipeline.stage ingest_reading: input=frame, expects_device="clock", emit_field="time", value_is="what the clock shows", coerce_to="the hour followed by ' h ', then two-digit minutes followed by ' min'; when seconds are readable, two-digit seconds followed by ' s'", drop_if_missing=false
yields 9 h 02 min
